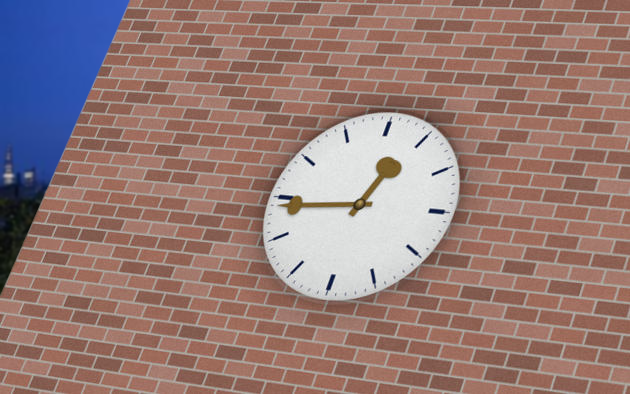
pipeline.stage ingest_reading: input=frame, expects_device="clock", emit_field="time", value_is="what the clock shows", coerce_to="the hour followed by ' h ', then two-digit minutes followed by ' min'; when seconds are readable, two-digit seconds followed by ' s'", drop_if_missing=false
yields 12 h 44 min
